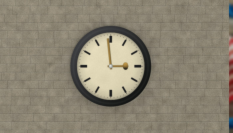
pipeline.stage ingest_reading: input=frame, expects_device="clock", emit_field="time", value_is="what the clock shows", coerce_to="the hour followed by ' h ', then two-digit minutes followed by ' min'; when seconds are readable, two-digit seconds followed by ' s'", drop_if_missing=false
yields 2 h 59 min
